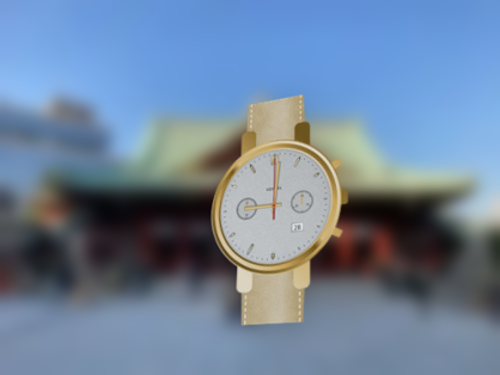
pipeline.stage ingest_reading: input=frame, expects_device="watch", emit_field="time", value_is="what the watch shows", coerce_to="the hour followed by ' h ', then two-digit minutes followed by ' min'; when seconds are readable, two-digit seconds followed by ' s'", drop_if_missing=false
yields 9 h 01 min
